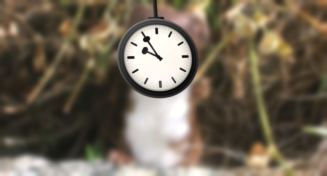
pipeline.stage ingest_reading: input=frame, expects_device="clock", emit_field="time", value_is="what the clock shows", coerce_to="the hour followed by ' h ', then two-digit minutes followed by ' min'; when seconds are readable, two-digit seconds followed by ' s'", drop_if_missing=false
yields 9 h 55 min
